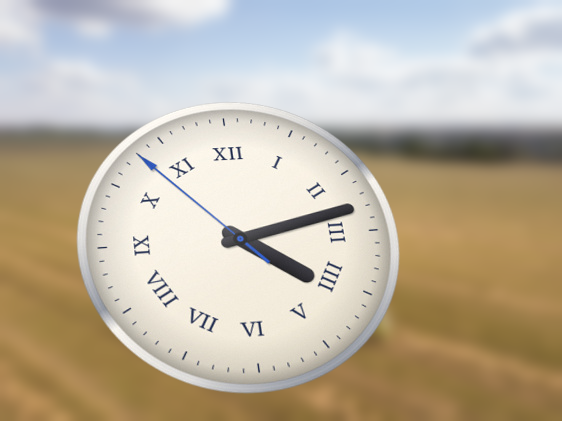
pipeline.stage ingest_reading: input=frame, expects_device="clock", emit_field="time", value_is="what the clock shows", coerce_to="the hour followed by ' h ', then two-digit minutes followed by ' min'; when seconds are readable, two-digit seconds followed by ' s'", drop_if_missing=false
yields 4 h 12 min 53 s
